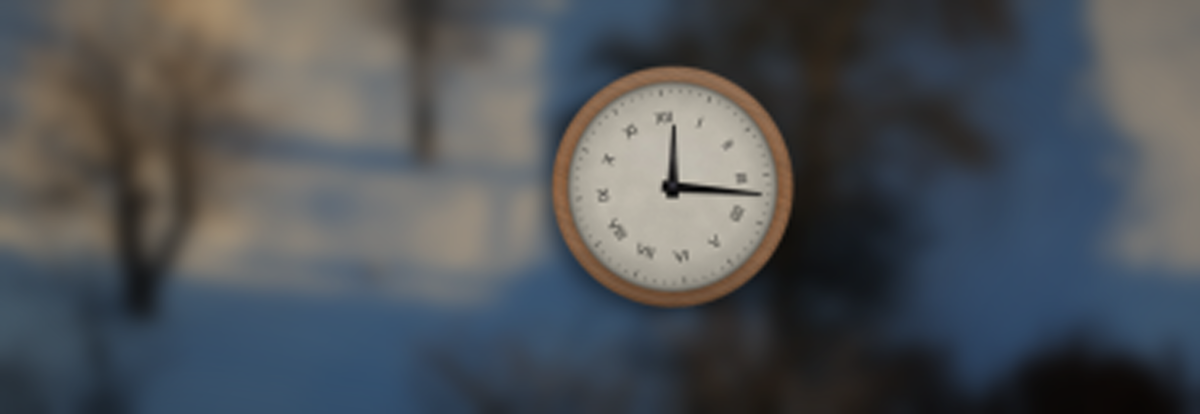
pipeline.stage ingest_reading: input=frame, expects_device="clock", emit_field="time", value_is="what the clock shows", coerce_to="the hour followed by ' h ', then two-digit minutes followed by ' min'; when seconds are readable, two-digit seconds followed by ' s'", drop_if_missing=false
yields 12 h 17 min
